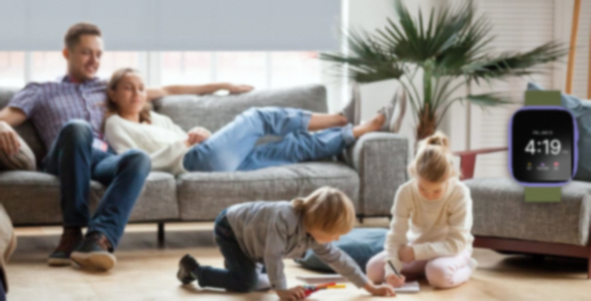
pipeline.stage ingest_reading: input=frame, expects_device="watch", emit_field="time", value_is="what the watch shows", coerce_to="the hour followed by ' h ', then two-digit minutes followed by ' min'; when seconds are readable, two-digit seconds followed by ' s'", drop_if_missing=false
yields 4 h 19 min
